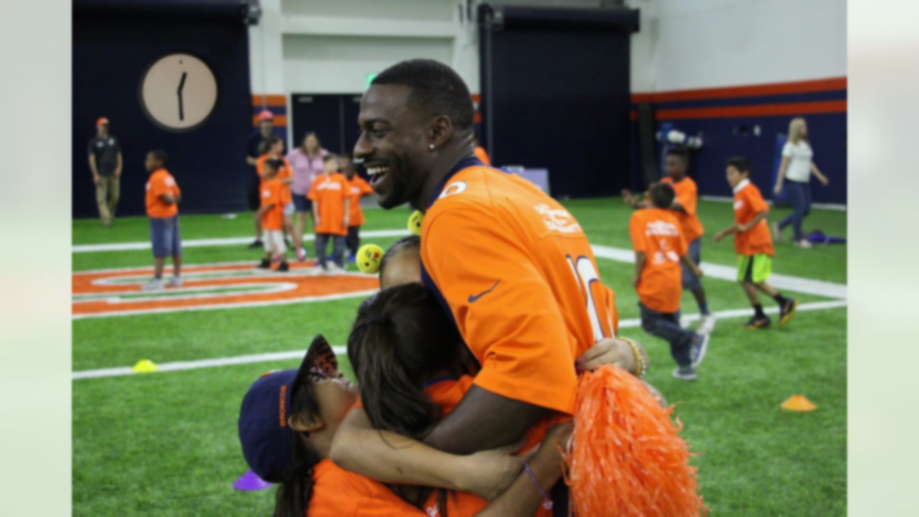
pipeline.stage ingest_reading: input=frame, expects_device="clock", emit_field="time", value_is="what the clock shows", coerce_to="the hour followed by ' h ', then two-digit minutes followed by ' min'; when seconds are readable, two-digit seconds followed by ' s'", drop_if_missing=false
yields 12 h 29 min
